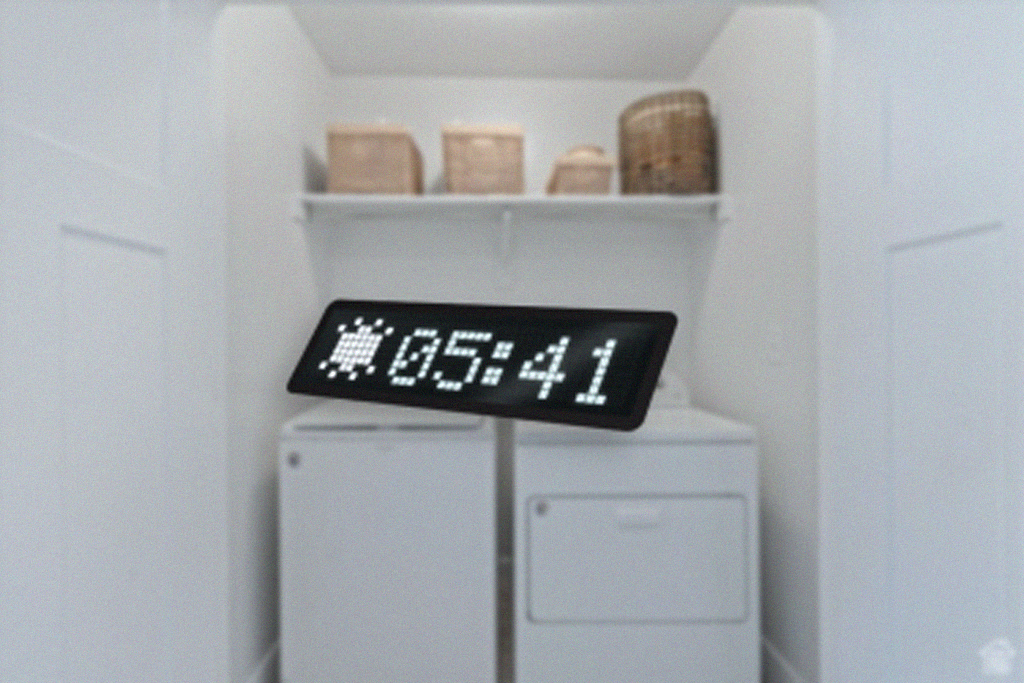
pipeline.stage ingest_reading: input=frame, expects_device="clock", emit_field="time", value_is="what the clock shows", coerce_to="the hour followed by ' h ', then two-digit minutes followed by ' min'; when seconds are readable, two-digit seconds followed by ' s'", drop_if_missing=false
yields 5 h 41 min
